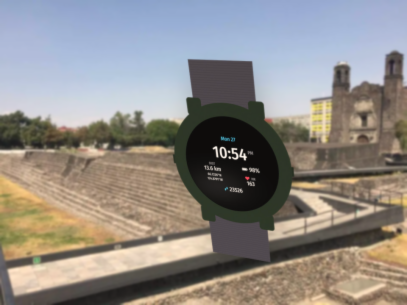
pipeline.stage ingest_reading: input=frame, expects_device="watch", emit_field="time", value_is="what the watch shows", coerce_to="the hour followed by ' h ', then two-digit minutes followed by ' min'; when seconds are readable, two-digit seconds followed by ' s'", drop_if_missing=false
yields 10 h 54 min
